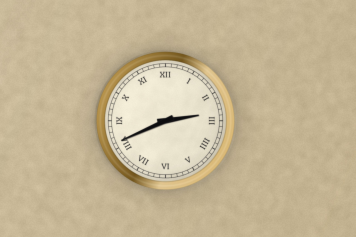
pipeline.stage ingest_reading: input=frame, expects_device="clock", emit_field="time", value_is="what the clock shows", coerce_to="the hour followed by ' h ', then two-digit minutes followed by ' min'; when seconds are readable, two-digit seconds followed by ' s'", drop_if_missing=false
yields 2 h 41 min
